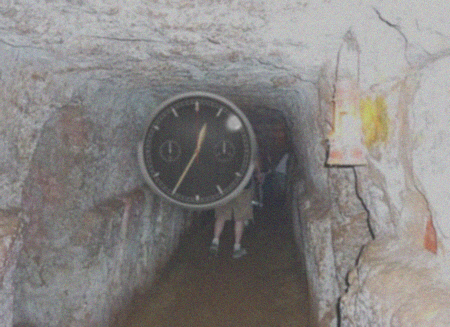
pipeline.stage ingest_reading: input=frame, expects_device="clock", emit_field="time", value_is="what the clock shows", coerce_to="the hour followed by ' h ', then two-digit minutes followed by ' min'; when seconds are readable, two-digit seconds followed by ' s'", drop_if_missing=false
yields 12 h 35 min
